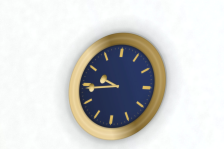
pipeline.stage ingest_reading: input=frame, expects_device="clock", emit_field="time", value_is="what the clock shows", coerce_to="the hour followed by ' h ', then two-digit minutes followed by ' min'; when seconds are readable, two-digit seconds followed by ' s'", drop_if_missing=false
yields 9 h 44 min
